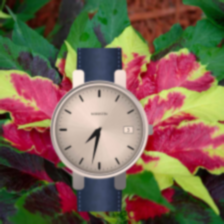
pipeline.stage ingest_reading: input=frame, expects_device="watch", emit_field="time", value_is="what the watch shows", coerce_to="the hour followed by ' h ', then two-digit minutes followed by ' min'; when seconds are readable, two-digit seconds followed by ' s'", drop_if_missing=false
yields 7 h 32 min
